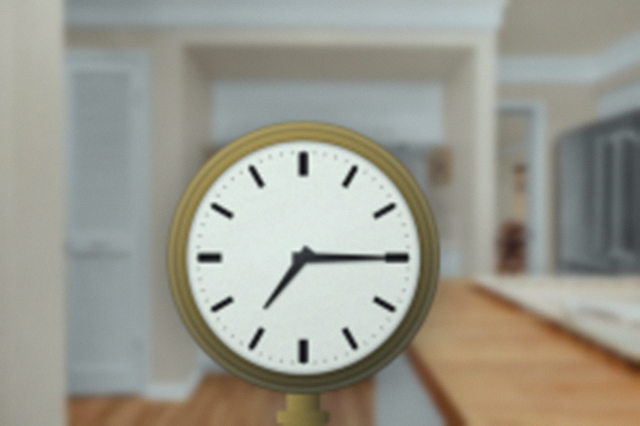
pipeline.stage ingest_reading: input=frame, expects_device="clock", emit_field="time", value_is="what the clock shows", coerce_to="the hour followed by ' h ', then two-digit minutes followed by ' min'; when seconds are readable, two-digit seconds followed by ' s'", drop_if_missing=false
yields 7 h 15 min
